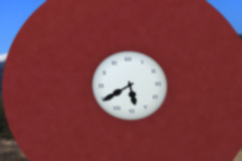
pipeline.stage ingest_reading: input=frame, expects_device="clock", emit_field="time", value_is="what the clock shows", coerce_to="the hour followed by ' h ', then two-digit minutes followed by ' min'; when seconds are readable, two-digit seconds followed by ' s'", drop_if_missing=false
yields 5 h 40 min
